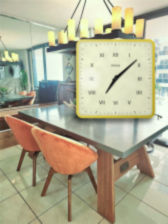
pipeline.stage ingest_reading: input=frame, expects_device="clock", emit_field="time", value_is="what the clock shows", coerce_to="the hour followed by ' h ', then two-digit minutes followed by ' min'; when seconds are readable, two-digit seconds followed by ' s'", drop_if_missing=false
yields 7 h 08 min
